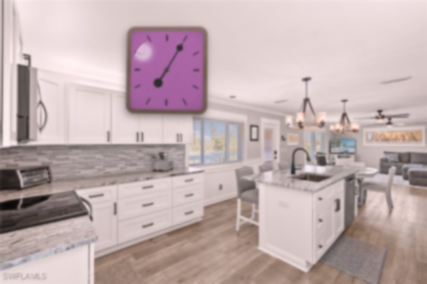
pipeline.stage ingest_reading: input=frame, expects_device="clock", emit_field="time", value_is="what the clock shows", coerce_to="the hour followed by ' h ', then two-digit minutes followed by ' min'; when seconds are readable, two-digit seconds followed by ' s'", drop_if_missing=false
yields 7 h 05 min
